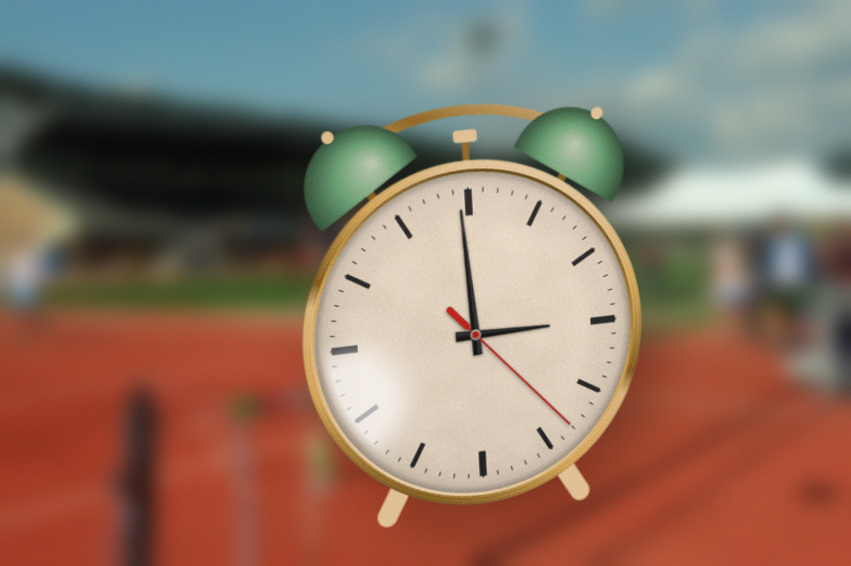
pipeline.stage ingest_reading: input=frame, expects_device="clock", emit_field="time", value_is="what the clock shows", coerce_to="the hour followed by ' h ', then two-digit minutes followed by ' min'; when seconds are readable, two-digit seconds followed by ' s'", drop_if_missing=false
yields 2 h 59 min 23 s
